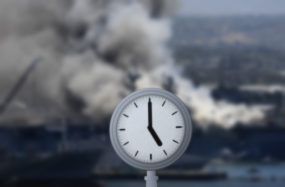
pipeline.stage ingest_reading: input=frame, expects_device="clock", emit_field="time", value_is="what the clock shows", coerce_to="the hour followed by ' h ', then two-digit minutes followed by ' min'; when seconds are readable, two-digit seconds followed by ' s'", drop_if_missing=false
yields 5 h 00 min
